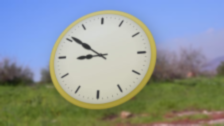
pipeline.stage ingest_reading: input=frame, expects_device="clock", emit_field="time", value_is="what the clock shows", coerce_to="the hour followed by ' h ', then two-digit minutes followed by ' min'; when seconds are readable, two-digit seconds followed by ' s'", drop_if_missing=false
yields 8 h 51 min
